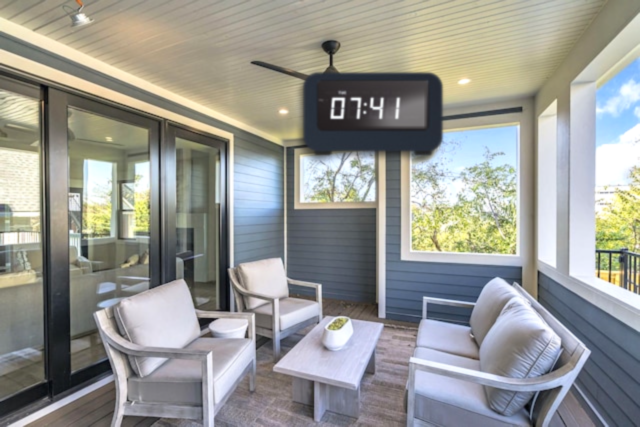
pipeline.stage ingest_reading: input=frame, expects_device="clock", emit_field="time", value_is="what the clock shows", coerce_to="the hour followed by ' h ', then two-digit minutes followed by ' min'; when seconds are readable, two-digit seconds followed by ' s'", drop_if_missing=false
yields 7 h 41 min
